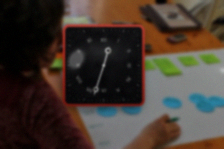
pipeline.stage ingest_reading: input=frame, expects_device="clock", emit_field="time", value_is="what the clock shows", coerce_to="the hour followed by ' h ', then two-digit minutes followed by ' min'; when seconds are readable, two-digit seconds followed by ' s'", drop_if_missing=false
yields 12 h 33 min
